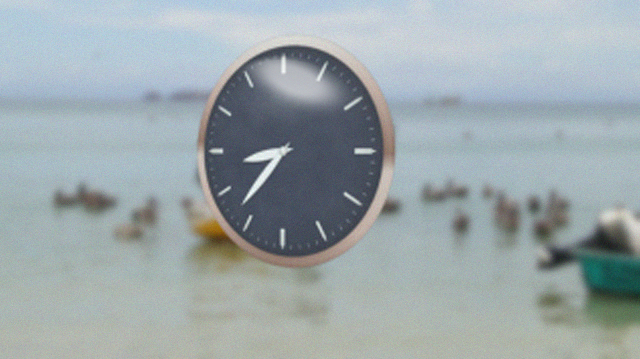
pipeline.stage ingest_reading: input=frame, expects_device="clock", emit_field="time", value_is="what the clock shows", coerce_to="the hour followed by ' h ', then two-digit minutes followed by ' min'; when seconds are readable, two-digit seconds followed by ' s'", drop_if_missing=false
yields 8 h 37 min
